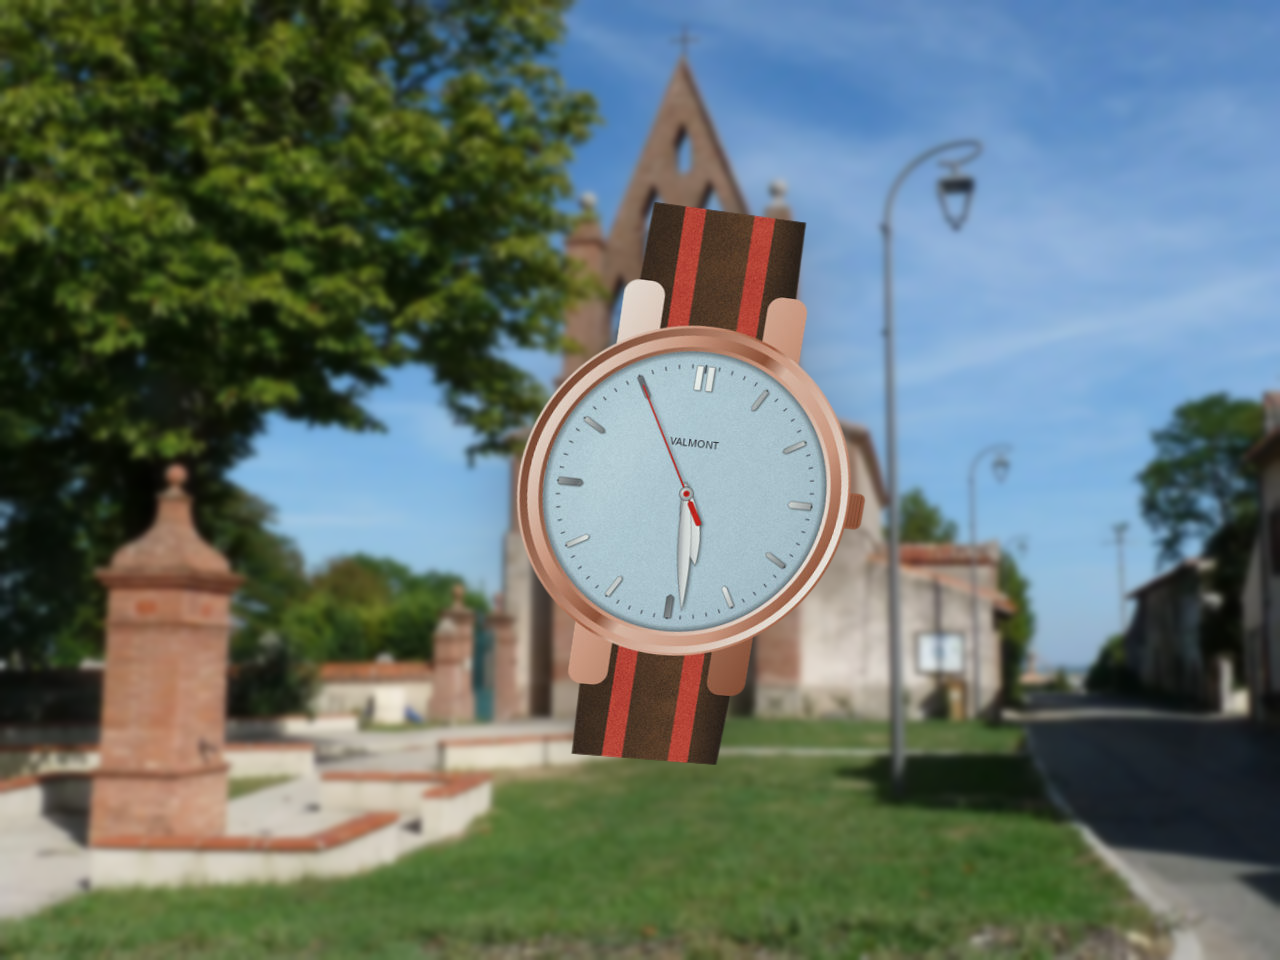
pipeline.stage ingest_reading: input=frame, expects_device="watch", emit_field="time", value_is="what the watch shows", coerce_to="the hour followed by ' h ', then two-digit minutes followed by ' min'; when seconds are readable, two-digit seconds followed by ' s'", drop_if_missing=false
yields 5 h 28 min 55 s
